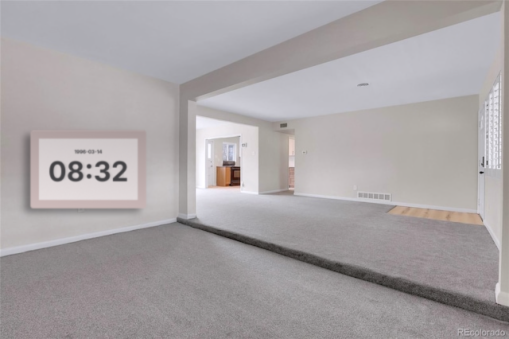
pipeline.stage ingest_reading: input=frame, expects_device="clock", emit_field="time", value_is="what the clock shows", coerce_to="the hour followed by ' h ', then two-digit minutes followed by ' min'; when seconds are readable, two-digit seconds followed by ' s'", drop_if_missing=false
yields 8 h 32 min
